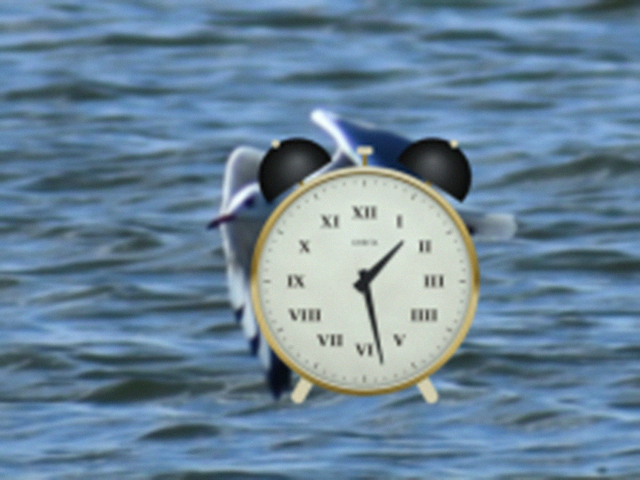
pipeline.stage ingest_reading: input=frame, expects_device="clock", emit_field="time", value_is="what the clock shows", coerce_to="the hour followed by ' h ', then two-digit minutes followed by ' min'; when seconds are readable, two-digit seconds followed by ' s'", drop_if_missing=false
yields 1 h 28 min
